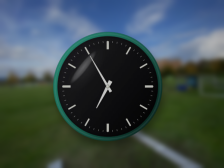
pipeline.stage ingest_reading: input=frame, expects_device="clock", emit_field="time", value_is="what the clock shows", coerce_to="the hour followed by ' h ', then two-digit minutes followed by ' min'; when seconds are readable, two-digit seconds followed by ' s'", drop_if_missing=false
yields 6 h 55 min
